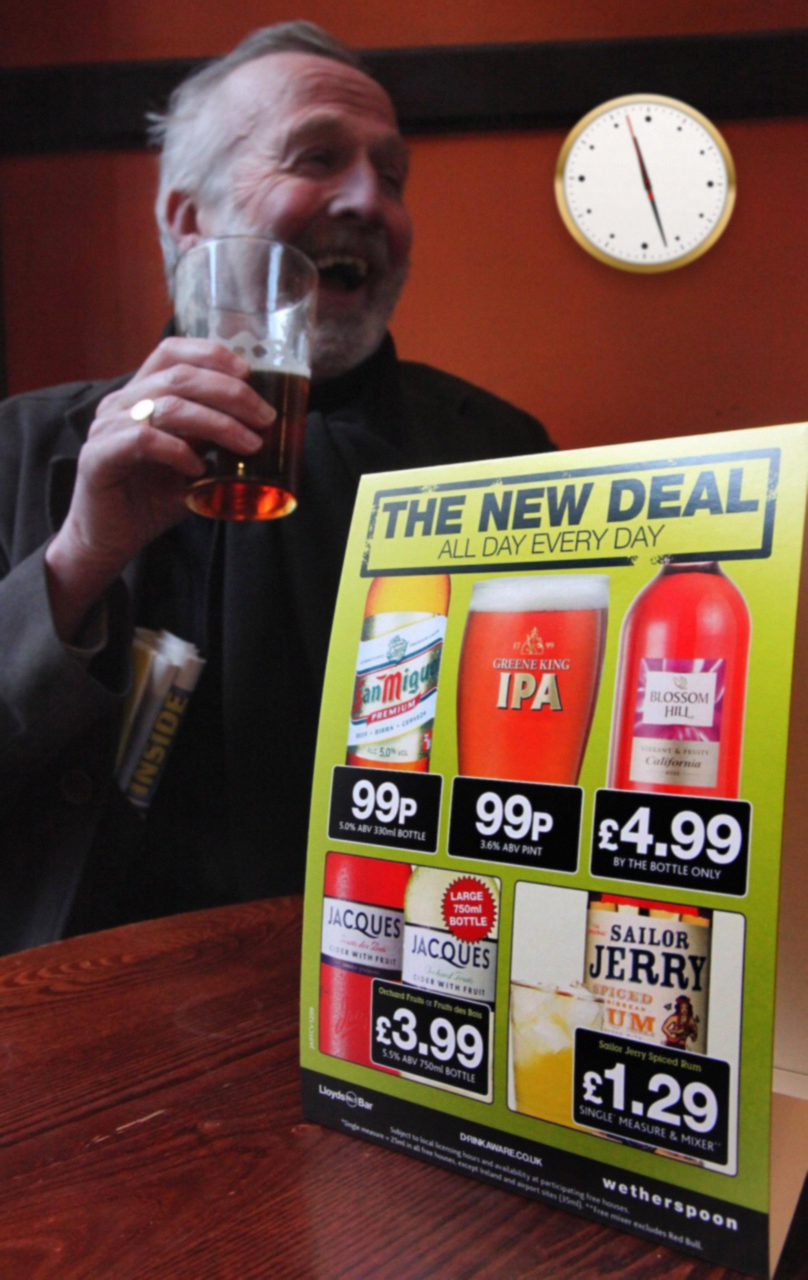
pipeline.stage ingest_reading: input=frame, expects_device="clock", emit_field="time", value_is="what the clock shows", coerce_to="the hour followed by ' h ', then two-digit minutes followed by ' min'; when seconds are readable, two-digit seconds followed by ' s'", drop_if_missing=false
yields 11 h 26 min 57 s
